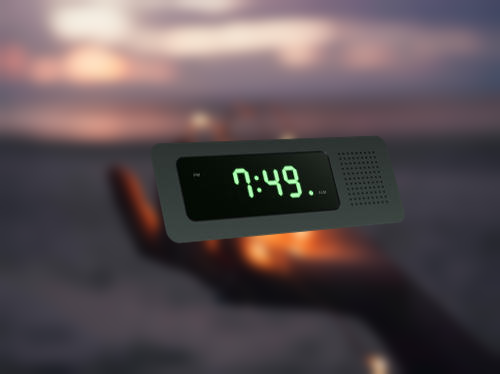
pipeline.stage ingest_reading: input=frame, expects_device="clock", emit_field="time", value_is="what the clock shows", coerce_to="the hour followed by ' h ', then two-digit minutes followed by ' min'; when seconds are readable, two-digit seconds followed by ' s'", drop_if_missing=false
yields 7 h 49 min
